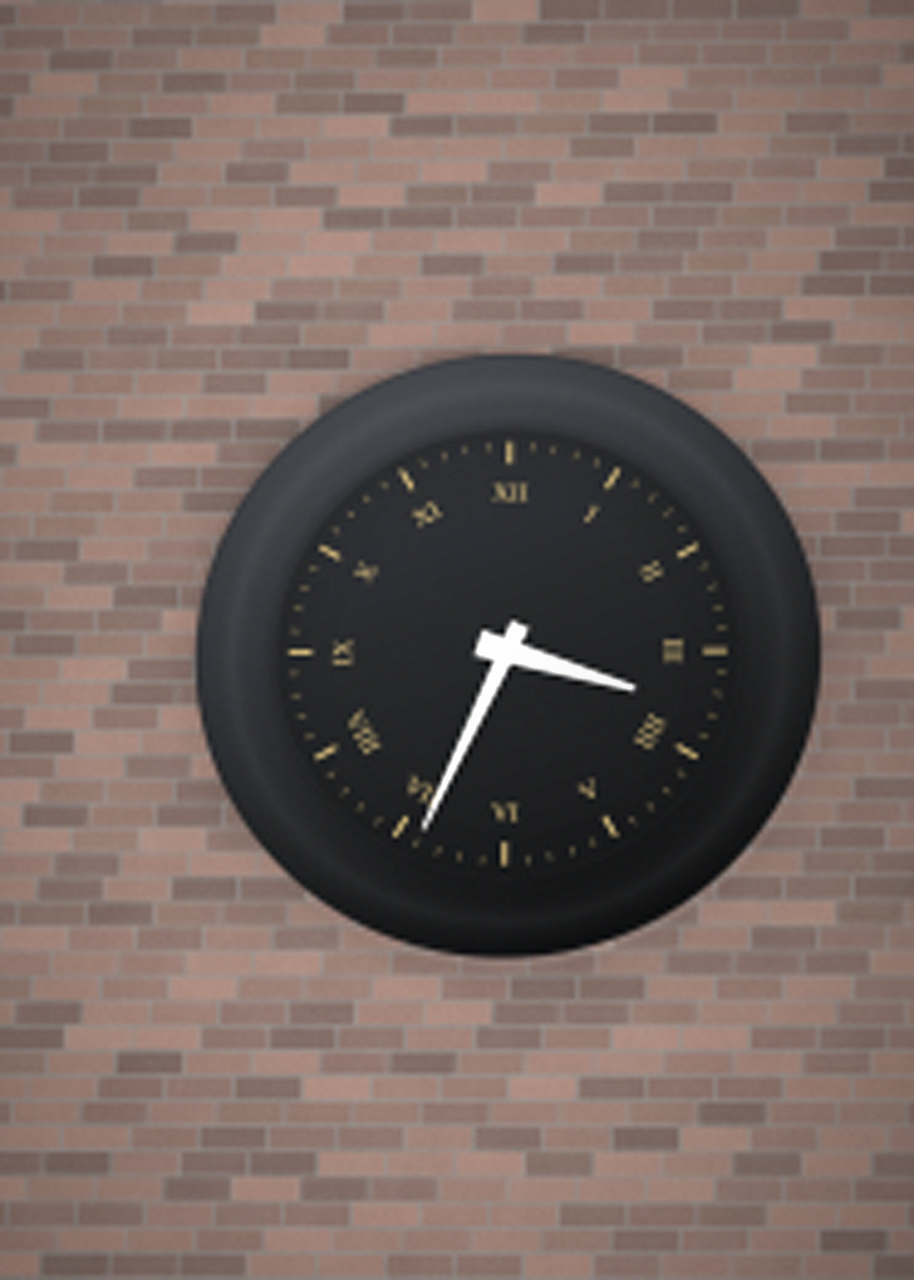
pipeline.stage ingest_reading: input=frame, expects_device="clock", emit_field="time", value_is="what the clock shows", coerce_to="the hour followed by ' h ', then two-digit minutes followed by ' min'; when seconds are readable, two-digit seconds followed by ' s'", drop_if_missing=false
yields 3 h 34 min
